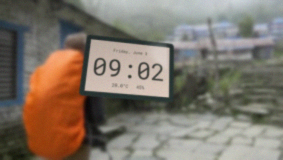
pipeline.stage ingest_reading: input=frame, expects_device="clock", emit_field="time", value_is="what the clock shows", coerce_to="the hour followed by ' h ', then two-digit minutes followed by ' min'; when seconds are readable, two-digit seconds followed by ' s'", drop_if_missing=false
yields 9 h 02 min
